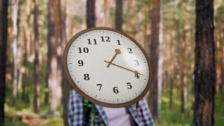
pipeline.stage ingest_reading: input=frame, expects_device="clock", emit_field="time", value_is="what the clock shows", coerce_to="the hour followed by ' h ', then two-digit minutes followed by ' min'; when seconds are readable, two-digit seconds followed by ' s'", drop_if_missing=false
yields 1 h 19 min
